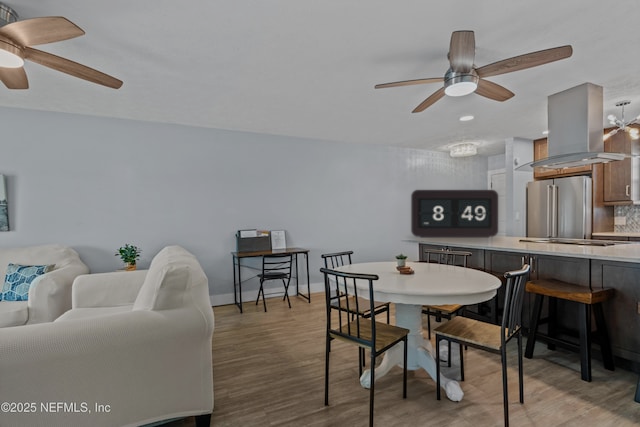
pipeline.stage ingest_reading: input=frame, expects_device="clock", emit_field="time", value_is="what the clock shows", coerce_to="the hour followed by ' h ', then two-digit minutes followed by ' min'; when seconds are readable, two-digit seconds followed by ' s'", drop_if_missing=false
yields 8 h 49 min
